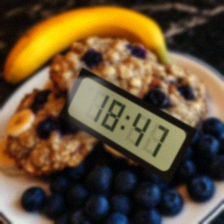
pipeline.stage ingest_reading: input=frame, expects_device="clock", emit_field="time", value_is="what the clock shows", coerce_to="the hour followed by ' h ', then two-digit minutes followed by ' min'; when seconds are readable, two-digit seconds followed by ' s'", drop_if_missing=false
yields 18 h 47 min
